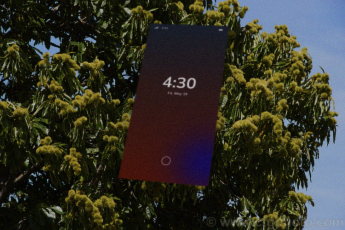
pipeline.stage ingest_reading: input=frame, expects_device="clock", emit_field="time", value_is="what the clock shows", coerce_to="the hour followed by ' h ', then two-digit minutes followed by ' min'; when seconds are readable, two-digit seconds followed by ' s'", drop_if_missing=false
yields 4 h 30 min
